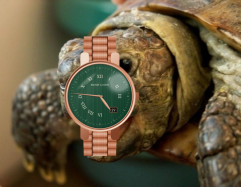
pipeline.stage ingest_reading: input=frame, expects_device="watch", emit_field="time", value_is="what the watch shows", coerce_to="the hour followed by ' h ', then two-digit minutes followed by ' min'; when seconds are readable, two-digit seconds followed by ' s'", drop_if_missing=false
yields 4 h 46 min
